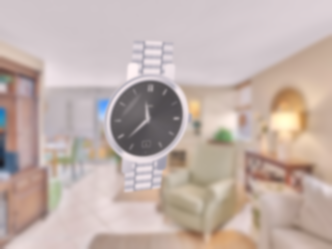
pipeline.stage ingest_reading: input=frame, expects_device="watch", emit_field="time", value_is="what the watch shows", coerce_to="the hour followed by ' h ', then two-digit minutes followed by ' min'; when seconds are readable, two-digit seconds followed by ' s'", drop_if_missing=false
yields 11 h 38 min
